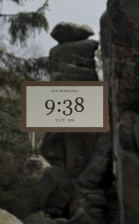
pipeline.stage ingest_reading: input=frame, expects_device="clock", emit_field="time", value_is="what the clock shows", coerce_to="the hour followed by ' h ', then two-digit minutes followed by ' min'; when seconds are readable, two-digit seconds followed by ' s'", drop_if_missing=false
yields 9 h 38 min
